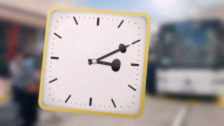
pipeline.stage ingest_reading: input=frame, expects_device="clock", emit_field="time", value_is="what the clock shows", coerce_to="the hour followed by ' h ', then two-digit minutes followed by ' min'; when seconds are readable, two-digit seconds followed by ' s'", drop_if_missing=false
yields 3 h 10 min
